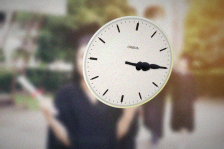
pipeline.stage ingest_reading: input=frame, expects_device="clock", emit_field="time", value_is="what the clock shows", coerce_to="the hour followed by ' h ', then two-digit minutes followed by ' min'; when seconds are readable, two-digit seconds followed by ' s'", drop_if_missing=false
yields 3 h 15 min
